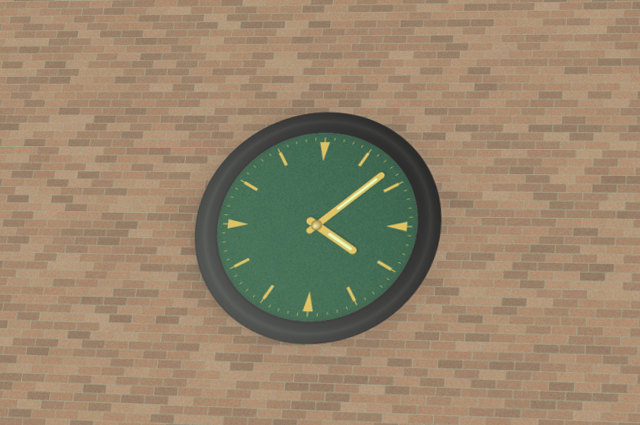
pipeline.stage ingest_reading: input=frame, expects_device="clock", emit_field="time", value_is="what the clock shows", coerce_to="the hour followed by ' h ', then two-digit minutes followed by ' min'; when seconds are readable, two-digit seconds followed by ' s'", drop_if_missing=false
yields 4 h 08 min
